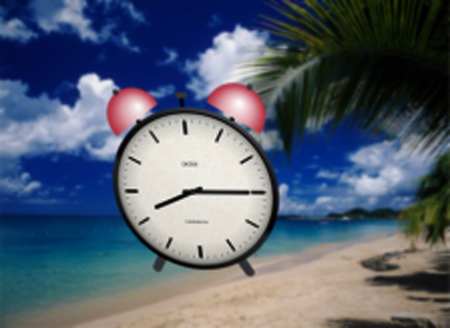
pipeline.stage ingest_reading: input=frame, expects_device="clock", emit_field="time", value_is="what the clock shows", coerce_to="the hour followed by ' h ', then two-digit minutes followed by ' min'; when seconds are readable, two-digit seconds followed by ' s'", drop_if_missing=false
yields 8 h 15 min
